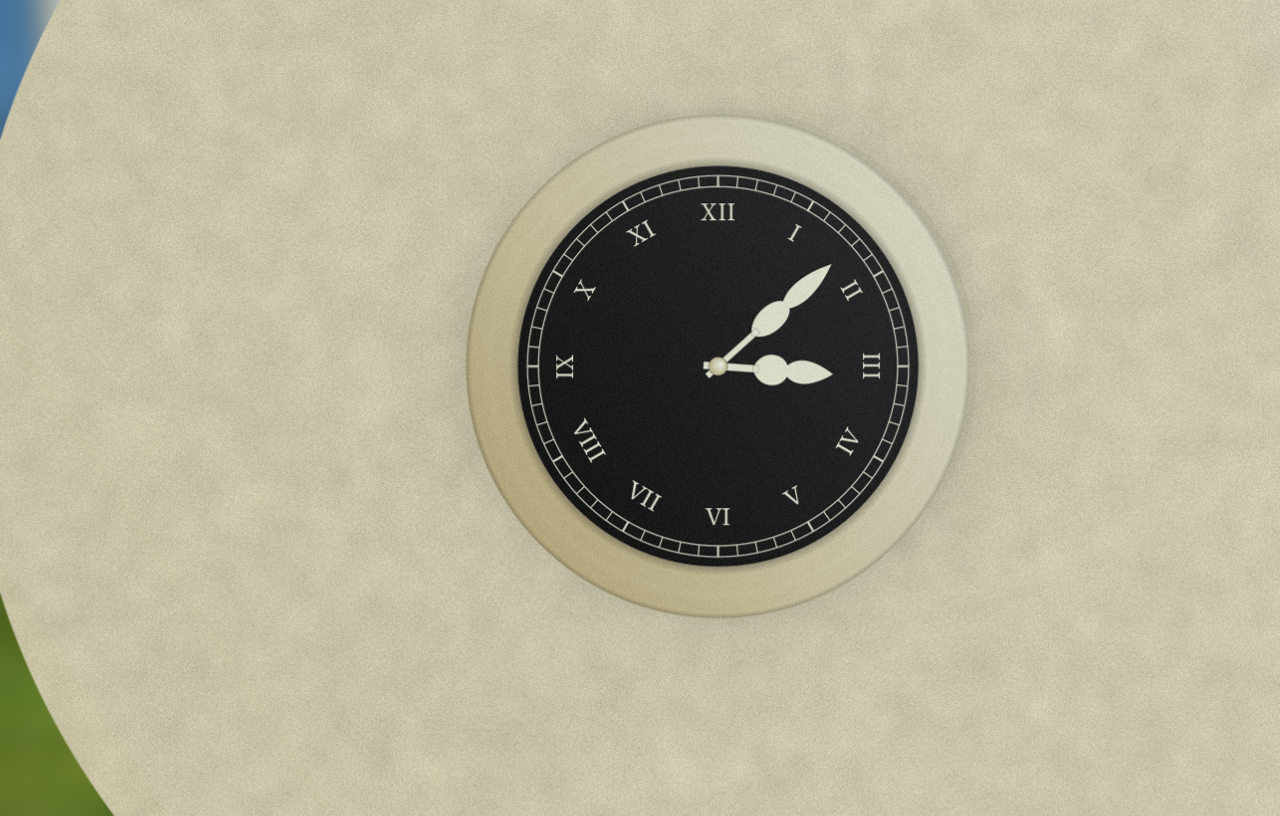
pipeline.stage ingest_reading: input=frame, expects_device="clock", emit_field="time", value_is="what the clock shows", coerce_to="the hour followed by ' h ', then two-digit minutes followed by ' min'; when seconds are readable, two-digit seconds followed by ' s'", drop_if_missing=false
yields 3 h 08 min
